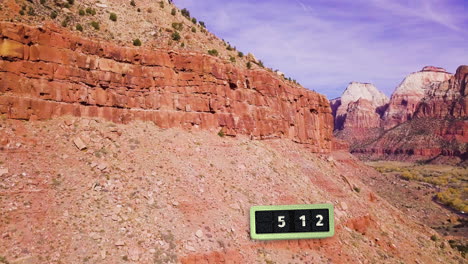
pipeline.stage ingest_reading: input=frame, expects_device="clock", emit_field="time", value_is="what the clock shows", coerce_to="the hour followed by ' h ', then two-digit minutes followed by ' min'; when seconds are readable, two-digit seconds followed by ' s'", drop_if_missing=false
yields 5 h 12 min
